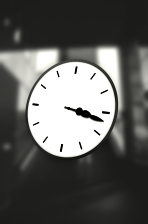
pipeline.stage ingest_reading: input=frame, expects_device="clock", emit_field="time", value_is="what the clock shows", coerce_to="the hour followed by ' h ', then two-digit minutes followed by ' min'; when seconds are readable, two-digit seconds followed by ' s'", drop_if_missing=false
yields 3 h 17 min
